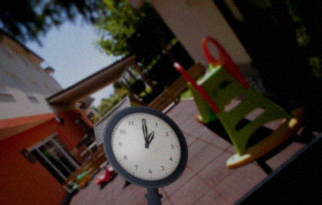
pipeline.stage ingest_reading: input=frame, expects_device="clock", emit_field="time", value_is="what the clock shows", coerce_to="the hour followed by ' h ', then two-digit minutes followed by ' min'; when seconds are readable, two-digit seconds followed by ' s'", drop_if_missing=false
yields 1 h 00 min
